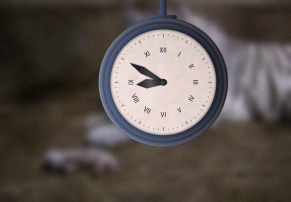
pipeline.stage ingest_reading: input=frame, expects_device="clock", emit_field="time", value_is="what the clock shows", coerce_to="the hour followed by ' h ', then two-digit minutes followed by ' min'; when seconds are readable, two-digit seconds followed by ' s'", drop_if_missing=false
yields 8 h 50 min
